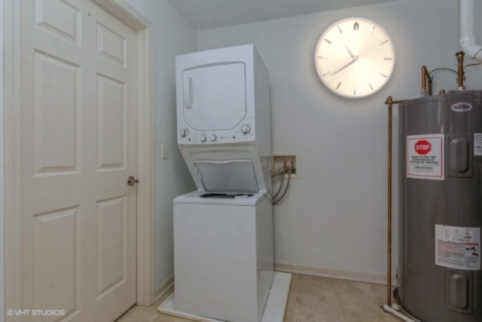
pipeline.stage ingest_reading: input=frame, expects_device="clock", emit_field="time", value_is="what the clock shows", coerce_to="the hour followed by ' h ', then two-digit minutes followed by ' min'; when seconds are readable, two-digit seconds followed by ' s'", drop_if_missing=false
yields 10 h 39 min
